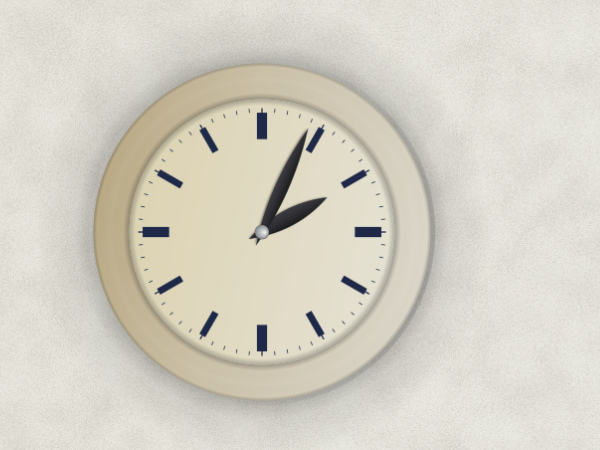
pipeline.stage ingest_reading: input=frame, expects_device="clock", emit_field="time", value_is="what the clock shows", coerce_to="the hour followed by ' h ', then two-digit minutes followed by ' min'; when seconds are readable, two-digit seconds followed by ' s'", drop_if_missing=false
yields 2 h 04 min
